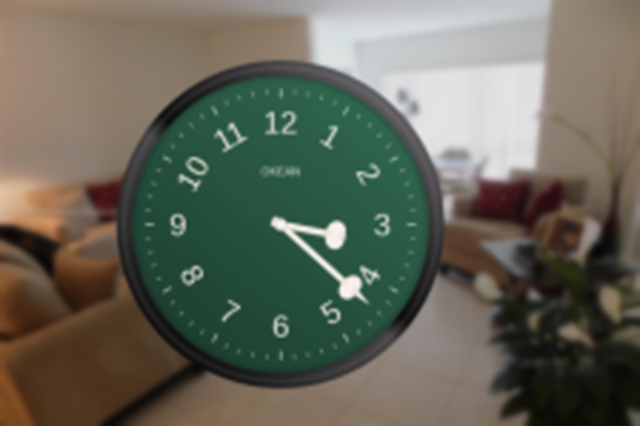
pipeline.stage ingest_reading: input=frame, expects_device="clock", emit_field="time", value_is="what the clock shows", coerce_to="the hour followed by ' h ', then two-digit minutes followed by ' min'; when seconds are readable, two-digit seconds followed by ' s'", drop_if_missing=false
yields 3 h 22 min
